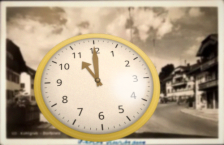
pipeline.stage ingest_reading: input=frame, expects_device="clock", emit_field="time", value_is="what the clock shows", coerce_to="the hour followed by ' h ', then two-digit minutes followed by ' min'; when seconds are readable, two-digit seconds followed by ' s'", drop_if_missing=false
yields 11 h 00 min
